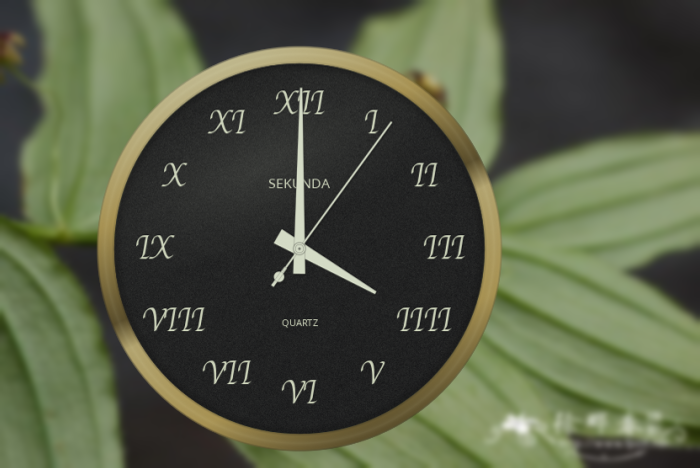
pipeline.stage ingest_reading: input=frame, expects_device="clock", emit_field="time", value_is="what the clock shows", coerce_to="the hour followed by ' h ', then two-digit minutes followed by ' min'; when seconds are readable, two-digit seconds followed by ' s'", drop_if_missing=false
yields 4 h 00 min 06 s
